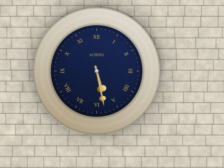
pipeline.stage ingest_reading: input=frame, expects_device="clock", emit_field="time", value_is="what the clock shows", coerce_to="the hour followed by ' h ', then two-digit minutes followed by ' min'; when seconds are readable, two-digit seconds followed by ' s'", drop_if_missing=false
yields 5 h 28 min
